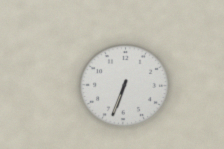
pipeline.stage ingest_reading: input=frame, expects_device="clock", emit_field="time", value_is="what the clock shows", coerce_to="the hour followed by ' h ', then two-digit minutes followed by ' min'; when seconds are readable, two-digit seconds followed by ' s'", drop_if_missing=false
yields 6 h 33 min
